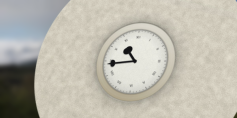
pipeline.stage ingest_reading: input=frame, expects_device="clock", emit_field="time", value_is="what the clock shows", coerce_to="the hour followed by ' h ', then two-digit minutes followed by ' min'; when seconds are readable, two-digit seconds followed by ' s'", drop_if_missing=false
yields 10 h 44 min
